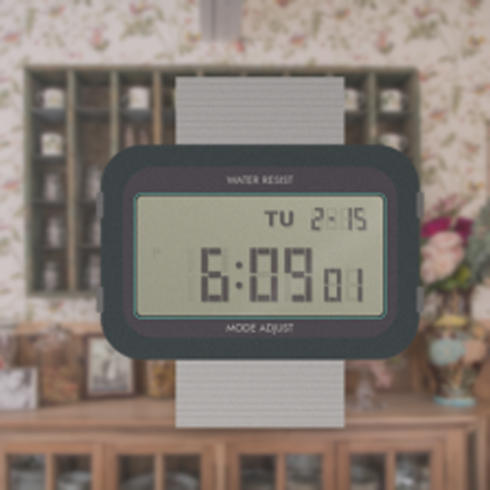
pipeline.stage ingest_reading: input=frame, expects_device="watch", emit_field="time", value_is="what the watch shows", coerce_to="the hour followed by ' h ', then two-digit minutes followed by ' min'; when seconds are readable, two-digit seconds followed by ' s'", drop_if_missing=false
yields 6 h 09 min 01 s
